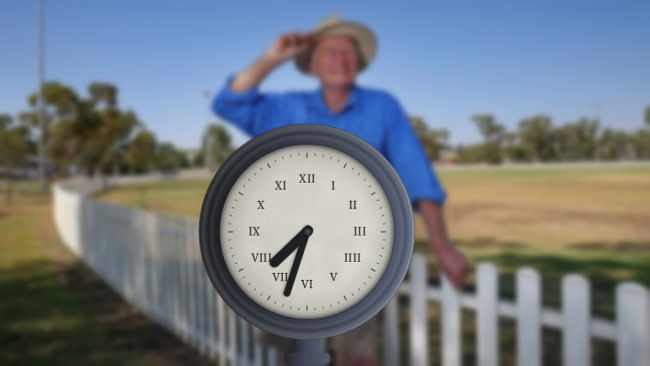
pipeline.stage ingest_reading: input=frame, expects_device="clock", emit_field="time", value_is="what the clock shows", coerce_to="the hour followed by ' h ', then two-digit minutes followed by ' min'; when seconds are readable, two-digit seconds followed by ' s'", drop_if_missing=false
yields 7 h 33 min
